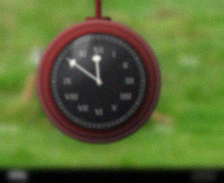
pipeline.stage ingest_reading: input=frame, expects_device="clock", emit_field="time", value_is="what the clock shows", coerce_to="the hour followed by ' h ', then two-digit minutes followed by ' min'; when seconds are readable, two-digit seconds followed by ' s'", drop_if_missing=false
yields 11 h 51 min
